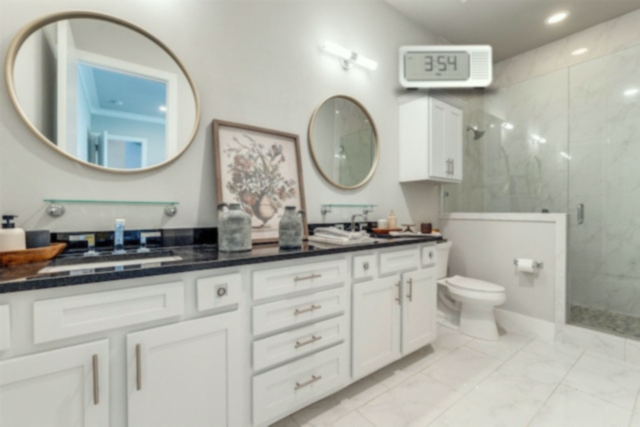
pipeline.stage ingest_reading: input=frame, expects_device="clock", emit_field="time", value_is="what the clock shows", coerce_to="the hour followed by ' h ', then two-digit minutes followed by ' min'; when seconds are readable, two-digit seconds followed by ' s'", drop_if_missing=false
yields 3 h 54 min
